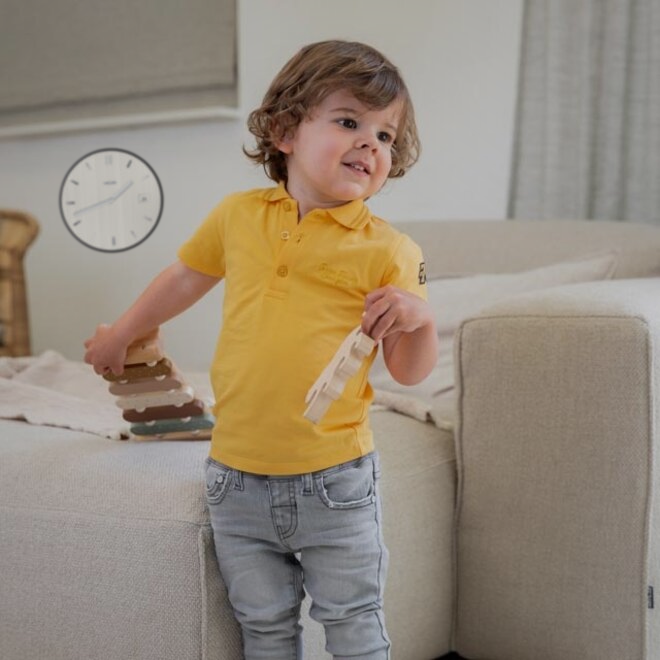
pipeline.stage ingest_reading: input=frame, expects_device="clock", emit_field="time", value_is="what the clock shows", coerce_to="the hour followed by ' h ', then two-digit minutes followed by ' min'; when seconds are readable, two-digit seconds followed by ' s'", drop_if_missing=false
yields 1 h 42 min
